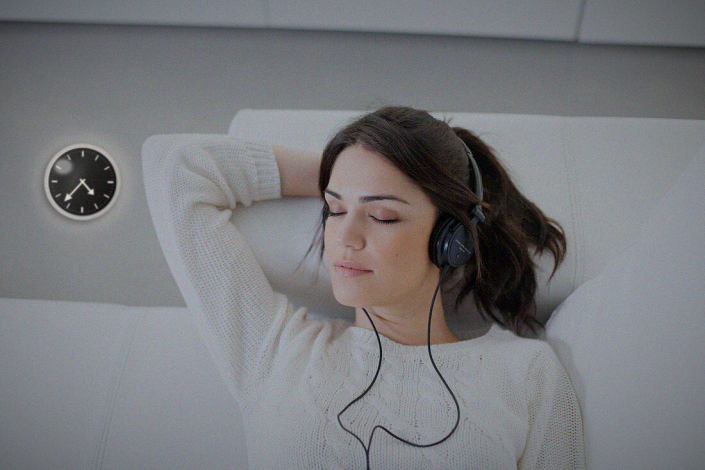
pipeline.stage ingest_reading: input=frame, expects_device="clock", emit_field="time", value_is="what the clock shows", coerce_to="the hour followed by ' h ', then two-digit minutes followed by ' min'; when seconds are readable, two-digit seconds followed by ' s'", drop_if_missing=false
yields 4 h 37 min
